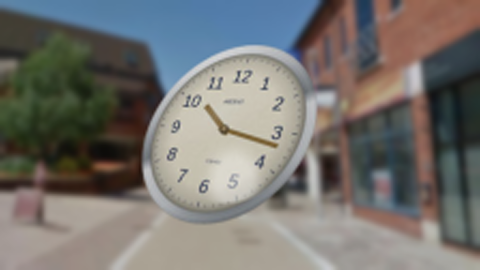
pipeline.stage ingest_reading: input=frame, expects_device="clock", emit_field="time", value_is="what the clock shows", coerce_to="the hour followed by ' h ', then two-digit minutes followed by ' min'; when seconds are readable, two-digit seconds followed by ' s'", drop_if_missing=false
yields 10 h 17 min
